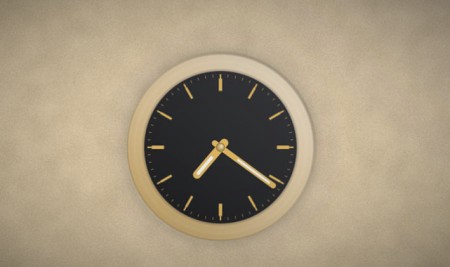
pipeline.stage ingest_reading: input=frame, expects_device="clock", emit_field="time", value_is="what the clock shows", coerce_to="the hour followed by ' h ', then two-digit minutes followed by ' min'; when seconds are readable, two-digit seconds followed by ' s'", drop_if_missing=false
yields 7 h 21 min
